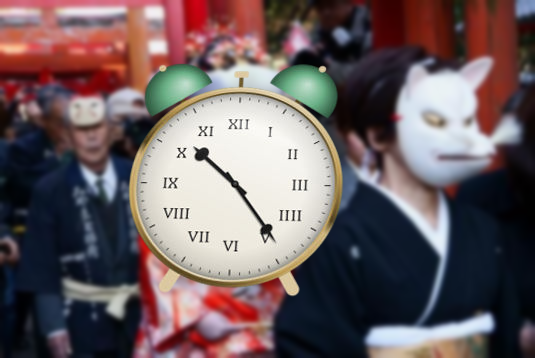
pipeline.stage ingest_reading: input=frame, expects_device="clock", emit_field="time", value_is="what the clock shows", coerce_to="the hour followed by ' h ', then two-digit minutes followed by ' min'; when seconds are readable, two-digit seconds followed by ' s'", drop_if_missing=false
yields 10 h 24 min
